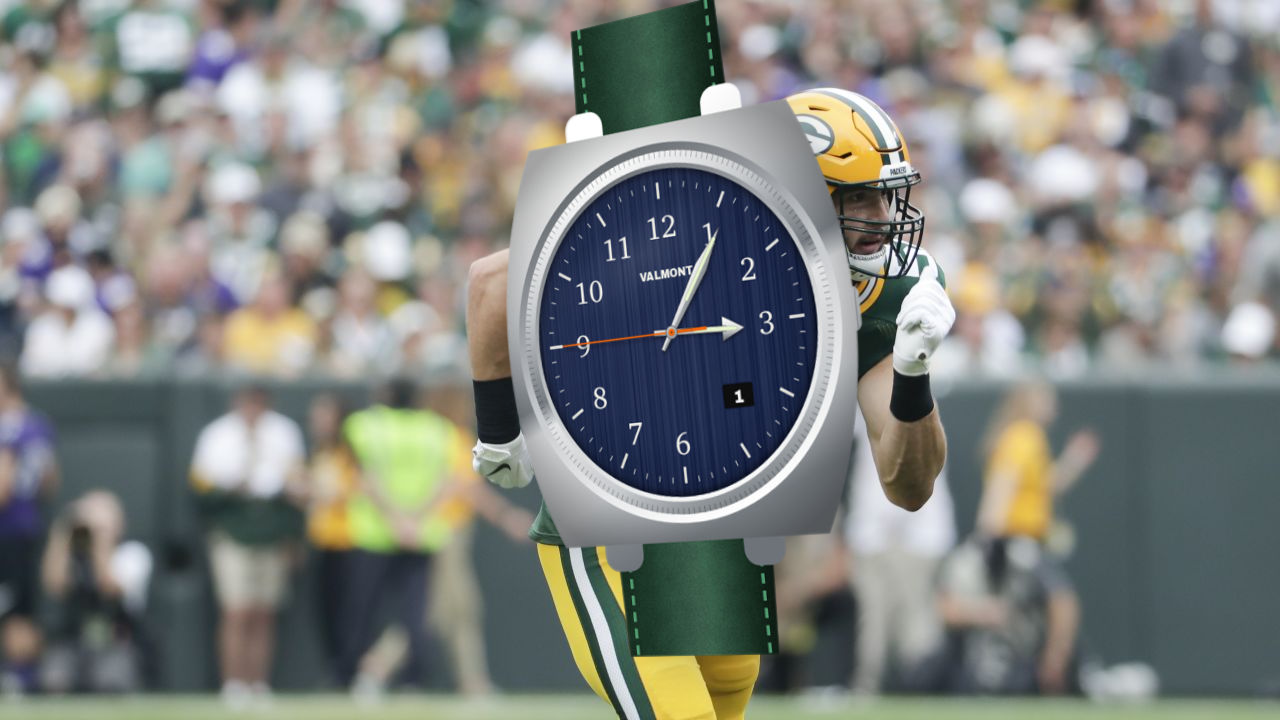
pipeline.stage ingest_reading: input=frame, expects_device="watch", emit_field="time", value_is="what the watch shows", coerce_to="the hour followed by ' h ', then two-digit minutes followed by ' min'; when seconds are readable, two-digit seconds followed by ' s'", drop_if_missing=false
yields 3 h 05 min 45 s
